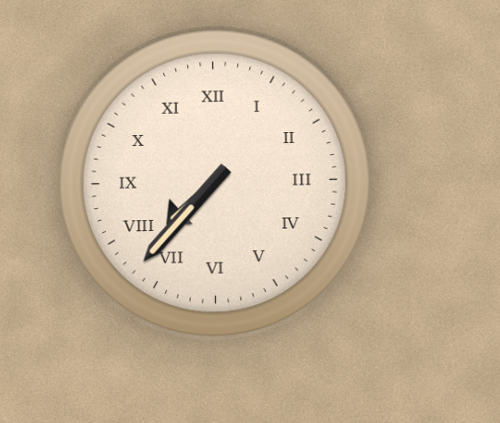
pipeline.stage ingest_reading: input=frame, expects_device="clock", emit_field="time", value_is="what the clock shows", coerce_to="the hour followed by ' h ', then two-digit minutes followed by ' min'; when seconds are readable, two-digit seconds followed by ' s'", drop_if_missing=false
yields 7 h 37 min
